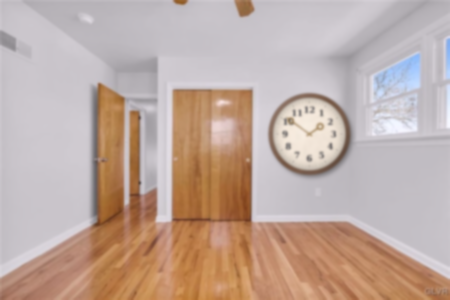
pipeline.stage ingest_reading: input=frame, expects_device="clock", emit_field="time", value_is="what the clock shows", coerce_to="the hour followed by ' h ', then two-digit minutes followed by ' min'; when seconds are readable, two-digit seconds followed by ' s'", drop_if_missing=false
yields 1 h 51 min
